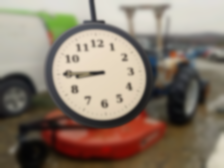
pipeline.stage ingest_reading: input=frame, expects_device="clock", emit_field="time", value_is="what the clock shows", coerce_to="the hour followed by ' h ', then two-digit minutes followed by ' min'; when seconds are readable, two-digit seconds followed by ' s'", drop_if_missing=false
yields 8 h 45 min
